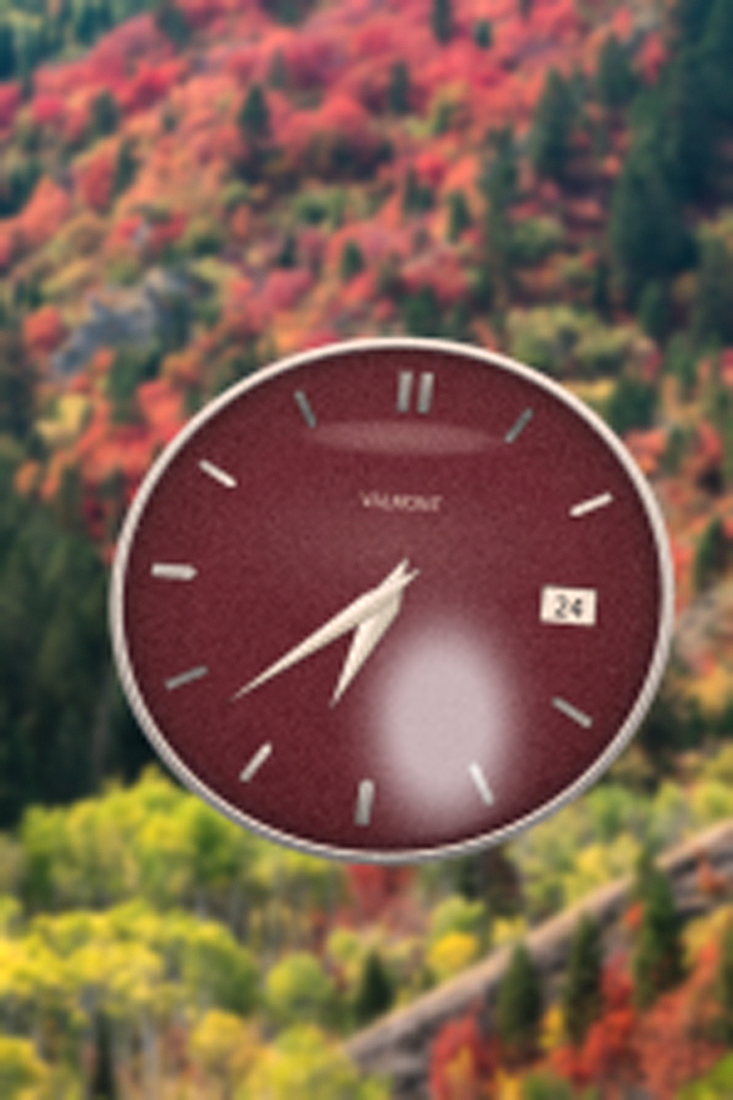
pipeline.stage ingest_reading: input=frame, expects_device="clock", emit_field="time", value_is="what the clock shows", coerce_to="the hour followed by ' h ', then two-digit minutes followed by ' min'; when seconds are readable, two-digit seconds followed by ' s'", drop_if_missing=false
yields 6 h 38 min
